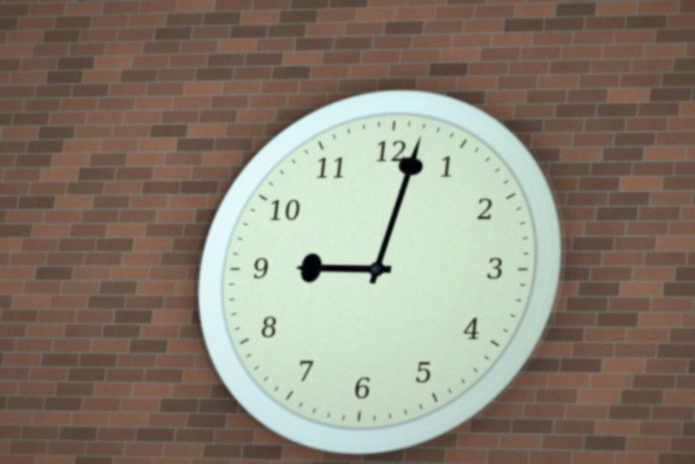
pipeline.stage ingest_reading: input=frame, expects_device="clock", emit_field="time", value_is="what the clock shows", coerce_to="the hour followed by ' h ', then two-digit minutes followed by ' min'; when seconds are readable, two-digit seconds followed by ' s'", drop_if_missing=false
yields 9 h 02 min
